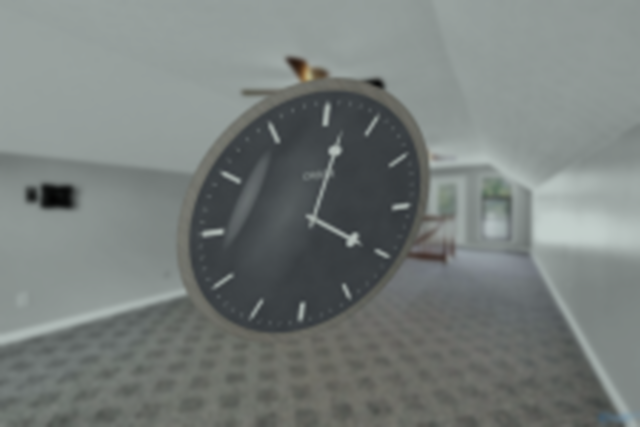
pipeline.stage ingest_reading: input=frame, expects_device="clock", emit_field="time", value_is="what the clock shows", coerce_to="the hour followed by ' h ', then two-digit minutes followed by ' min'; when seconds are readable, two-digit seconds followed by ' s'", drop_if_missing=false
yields 4 h 02 min
